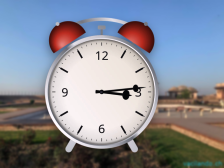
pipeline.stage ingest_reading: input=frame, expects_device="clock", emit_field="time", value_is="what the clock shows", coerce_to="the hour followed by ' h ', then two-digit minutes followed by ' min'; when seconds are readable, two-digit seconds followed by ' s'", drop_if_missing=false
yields 3 h 14 min
